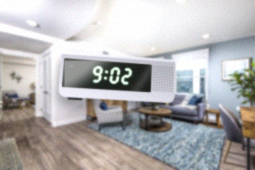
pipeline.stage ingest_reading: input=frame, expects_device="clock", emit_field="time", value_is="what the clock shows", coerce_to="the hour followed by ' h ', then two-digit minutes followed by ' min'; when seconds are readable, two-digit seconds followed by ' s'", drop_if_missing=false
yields 9 h 02 min
